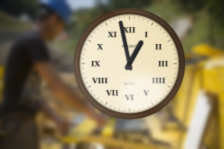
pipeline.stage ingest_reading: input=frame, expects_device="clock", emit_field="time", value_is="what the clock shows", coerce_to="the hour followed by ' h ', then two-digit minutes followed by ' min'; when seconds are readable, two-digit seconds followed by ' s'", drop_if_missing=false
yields 12 h 58 min
